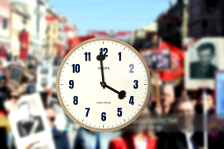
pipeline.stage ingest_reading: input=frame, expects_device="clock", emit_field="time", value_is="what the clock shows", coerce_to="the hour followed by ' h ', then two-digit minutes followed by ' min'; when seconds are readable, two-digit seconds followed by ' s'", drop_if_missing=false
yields 3 h 59 min
